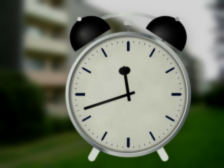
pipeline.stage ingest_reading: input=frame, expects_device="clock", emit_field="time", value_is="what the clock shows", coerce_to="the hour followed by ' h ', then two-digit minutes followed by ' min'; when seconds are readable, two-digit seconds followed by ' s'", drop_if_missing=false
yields 11 h 42 min
